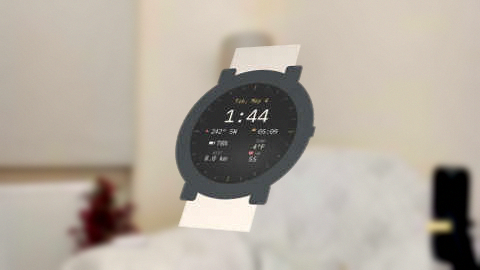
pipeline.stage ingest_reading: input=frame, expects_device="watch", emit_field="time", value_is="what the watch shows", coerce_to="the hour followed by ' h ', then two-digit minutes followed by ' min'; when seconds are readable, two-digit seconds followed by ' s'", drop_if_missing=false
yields 1 h 44 min
